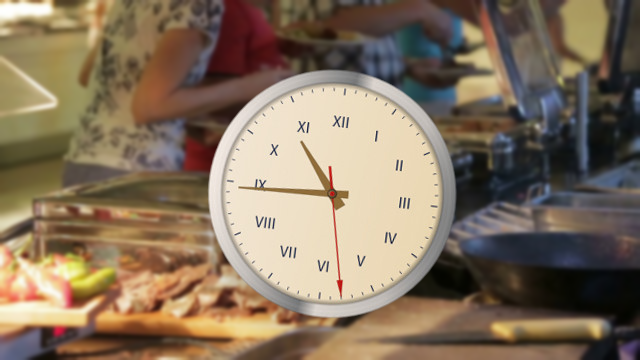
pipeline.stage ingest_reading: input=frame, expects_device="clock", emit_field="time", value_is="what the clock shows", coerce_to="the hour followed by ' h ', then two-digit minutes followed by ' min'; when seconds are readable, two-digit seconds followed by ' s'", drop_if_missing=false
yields 10 h 44 min 28 s
